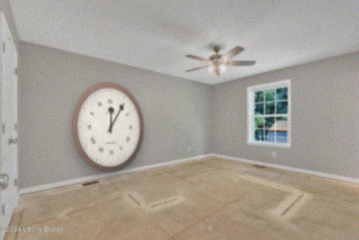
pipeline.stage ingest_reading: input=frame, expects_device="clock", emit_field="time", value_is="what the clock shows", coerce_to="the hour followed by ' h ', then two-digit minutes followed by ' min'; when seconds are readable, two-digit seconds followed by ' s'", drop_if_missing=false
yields 12 h 06 min
